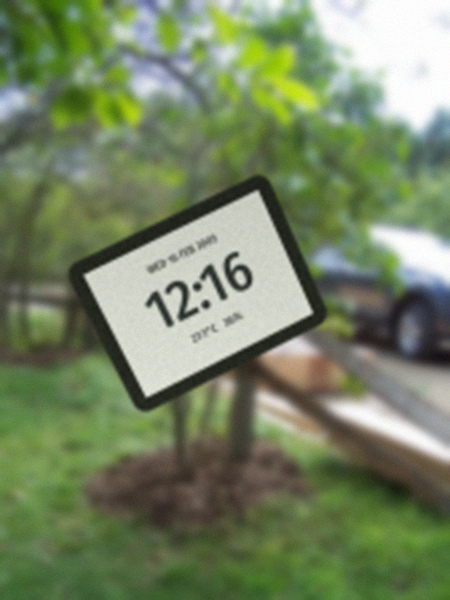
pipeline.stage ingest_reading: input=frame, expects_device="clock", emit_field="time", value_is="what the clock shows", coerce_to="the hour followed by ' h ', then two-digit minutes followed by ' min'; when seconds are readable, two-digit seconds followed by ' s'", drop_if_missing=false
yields 12 h 16 min
